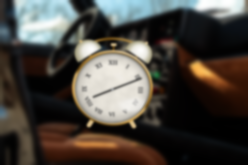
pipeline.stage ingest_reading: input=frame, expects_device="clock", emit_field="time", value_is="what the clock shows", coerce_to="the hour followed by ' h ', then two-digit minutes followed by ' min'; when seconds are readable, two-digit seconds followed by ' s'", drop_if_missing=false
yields 8 h 11 min
